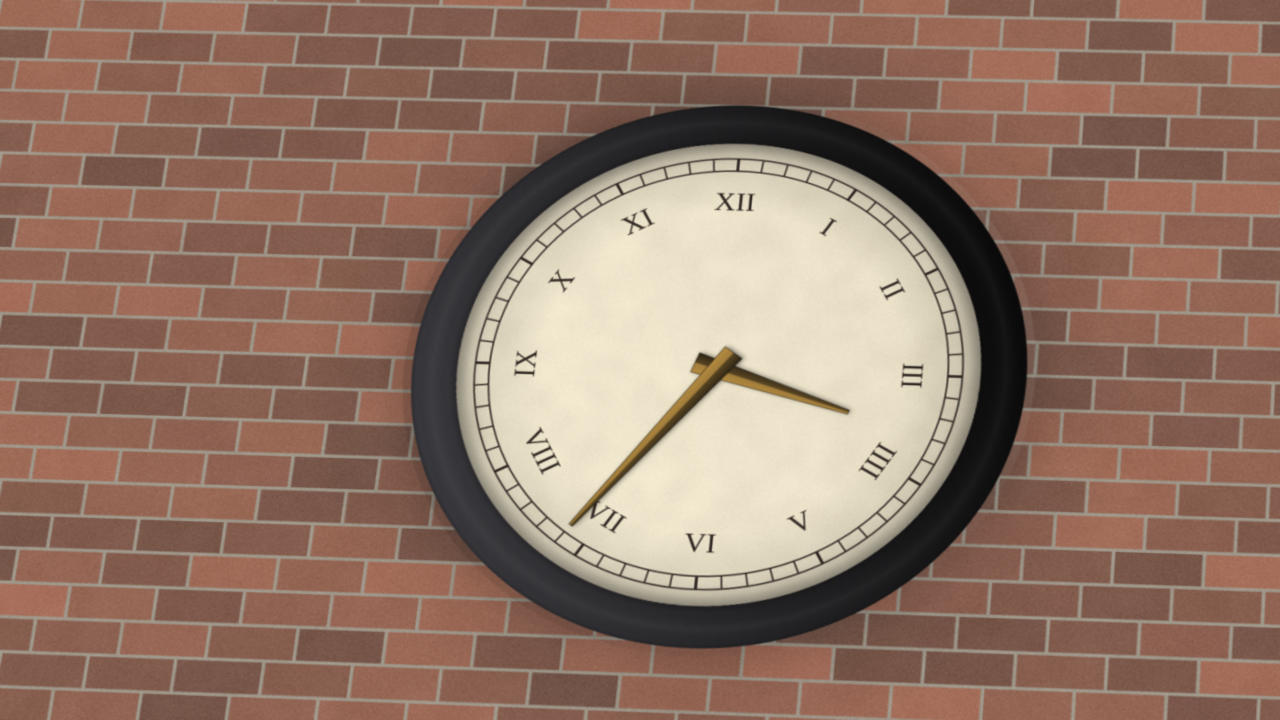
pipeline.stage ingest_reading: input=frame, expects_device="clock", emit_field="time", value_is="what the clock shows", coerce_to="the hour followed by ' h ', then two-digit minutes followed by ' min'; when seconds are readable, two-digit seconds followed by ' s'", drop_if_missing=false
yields 3 h 36 min
